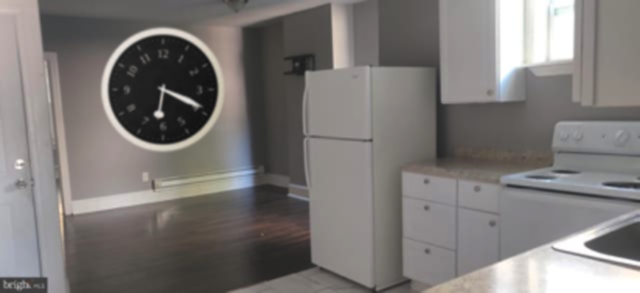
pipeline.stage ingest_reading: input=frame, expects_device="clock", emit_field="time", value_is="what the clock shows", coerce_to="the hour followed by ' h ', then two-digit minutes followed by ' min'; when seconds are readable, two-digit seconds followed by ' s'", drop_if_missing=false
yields 6 h 19 min
